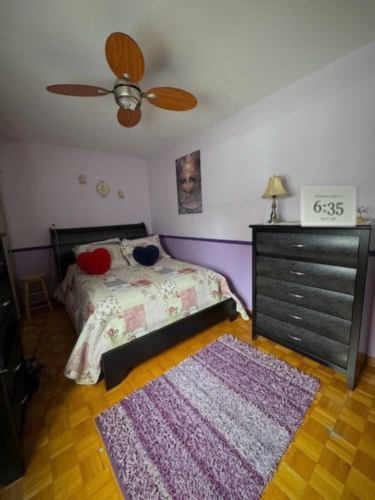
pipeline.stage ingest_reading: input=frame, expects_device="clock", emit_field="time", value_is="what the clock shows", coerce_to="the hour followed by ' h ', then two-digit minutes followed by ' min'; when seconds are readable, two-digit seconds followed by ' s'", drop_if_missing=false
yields 6 h 35 min
